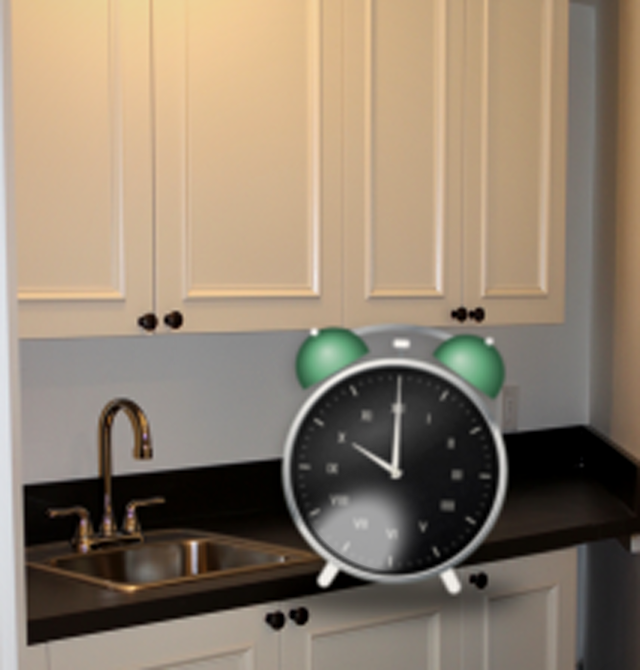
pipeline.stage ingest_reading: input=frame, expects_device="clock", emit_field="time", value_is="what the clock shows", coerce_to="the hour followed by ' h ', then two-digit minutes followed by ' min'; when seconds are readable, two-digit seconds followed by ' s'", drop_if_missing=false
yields 10 h 00 min
